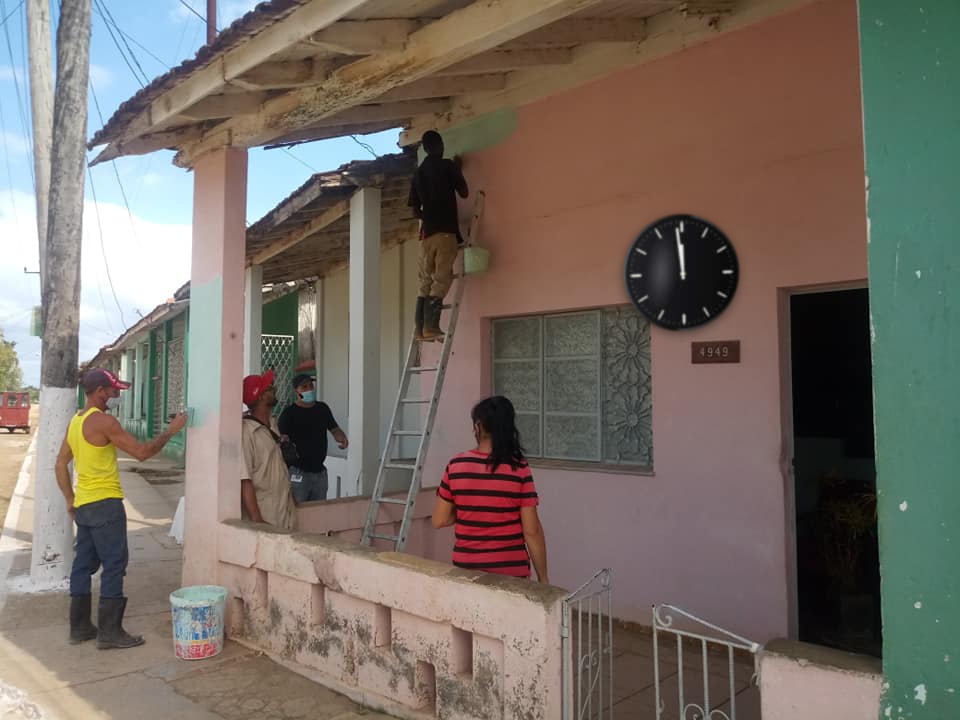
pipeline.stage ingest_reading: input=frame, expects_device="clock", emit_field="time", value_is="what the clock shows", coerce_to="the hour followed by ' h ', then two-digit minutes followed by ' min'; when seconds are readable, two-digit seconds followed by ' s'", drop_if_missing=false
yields 11 h 59 min
